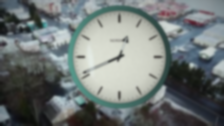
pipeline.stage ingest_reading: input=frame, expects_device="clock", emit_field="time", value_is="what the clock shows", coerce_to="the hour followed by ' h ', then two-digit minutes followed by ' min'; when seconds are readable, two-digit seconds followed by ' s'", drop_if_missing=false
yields 12 h 41 min
